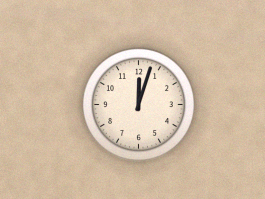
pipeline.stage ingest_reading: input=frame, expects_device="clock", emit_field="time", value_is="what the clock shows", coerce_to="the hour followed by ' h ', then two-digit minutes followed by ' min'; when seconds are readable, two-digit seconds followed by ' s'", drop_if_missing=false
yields 12 h 03 min
